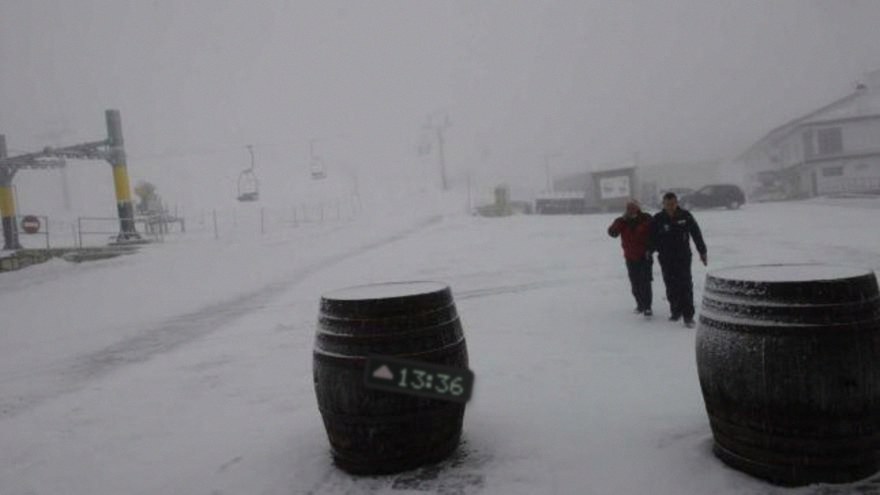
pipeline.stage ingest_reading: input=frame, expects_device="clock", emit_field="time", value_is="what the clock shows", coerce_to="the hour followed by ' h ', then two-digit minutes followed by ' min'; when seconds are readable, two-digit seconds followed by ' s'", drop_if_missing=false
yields 13 h 36 min
